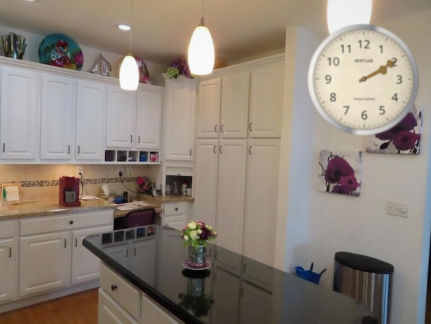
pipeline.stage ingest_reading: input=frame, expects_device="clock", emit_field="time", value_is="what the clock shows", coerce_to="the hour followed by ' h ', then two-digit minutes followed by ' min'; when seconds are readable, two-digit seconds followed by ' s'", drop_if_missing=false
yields 2 h 10 min
